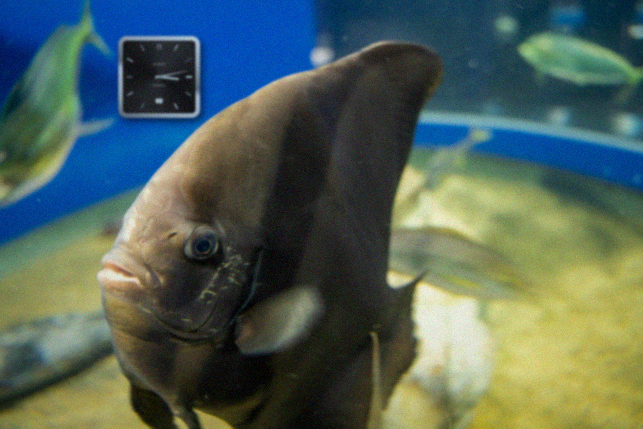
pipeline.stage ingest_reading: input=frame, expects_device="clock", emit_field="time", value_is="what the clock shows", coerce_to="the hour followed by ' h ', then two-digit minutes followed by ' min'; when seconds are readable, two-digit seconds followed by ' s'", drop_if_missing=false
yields 3 h 13 min
